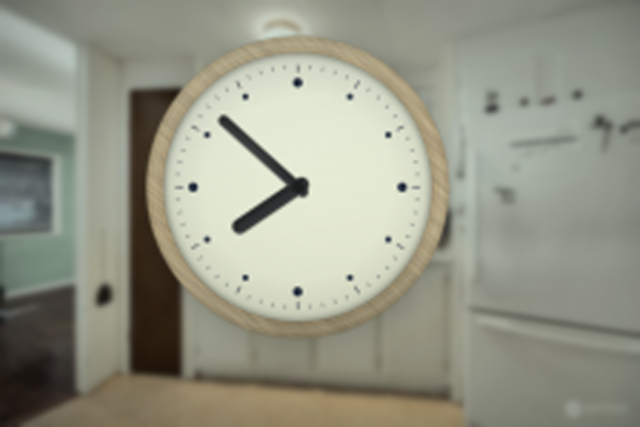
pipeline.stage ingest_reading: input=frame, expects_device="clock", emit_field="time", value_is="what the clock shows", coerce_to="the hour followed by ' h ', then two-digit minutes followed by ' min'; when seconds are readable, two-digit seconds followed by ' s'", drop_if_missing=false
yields 7 h 52 min
